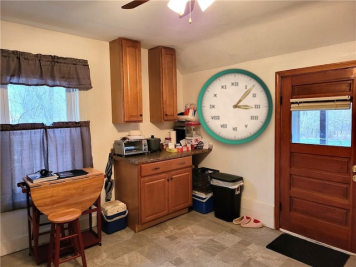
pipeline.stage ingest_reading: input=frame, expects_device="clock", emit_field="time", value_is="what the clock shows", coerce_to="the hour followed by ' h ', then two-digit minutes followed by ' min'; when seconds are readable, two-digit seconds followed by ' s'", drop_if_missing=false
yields 3 h 07 min
